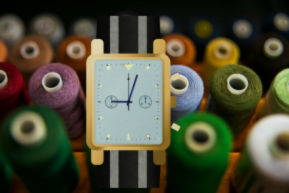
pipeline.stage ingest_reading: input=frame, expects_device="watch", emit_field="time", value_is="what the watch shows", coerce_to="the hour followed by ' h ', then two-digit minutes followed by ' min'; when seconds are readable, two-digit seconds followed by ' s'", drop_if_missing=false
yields 9 h 03 min
